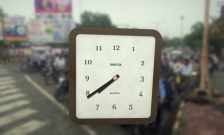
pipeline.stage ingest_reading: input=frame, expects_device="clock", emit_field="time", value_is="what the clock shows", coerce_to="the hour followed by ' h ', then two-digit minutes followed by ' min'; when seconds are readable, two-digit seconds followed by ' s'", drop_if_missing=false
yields 7 h 39 min
